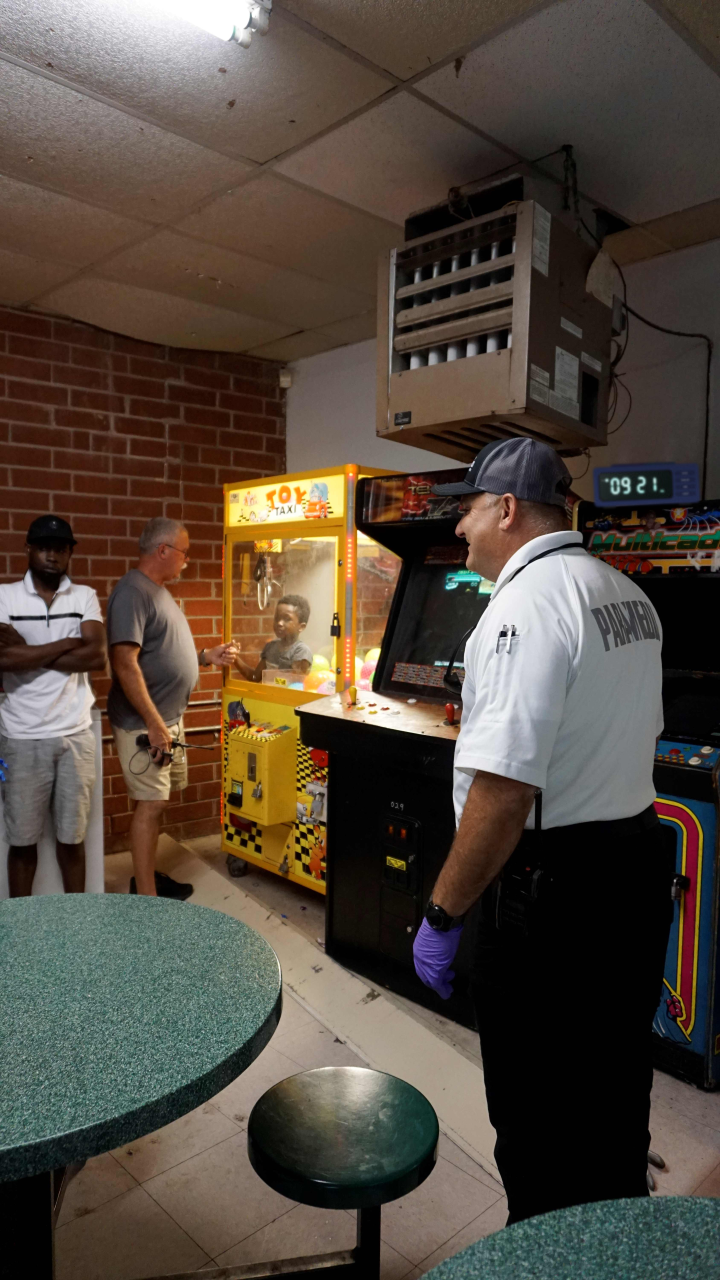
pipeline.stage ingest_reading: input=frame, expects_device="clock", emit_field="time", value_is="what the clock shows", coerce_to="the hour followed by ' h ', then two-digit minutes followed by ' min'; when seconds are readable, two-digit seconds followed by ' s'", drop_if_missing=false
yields 9 h 21 min
